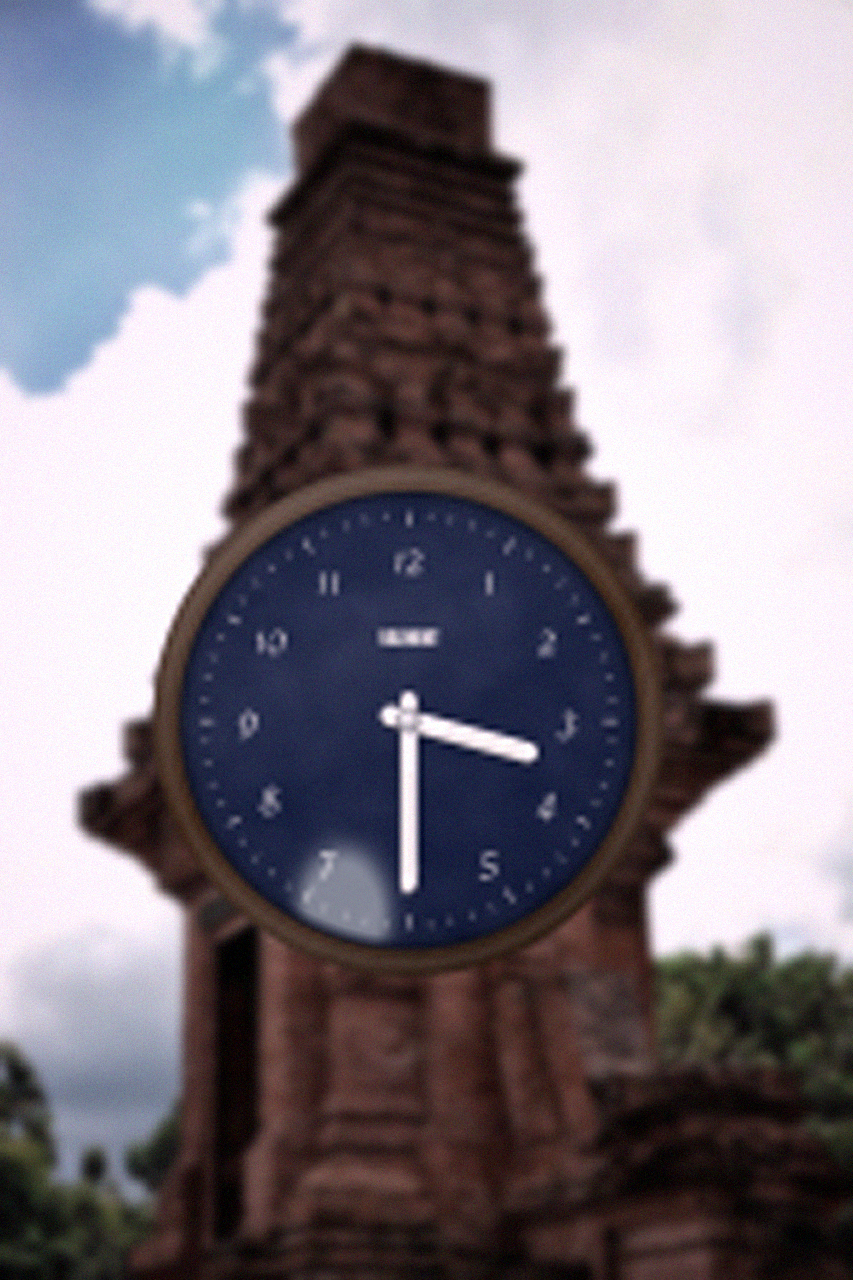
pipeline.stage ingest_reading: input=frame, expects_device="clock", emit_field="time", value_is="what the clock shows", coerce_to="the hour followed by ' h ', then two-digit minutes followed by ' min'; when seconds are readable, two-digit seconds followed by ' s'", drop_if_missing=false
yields 3 h 30 min
